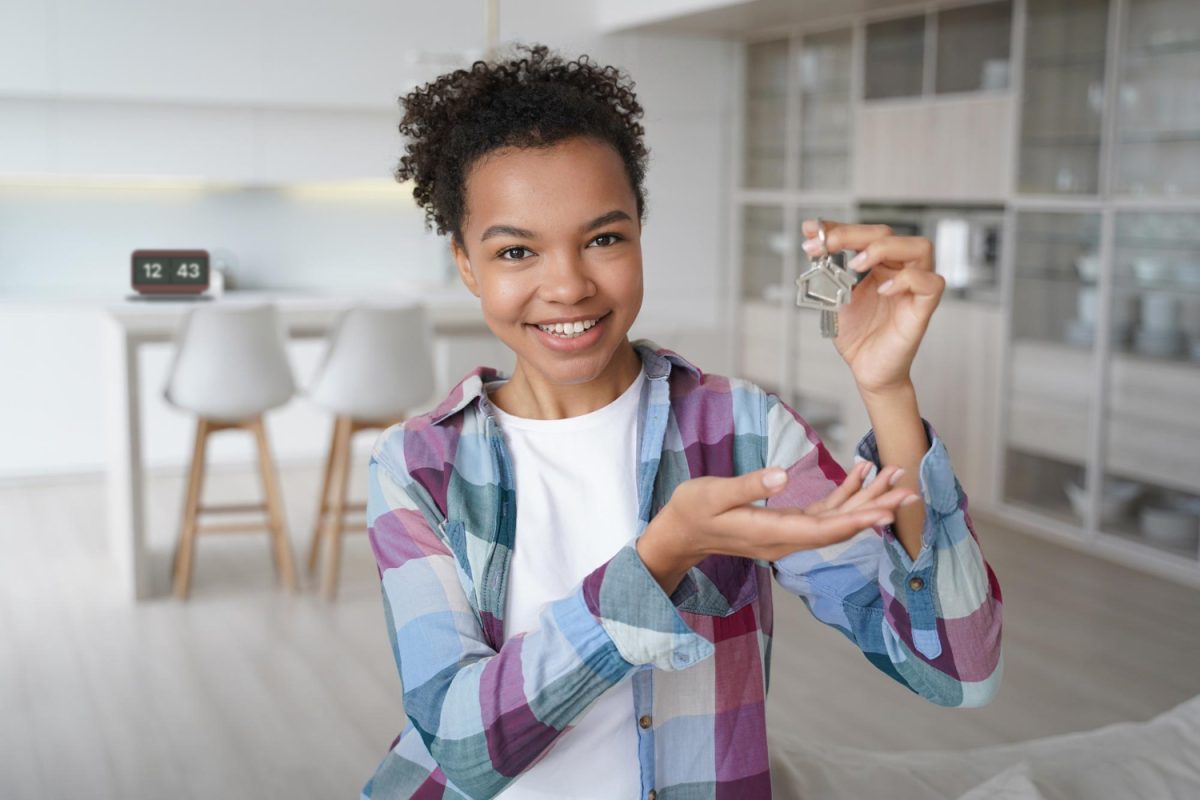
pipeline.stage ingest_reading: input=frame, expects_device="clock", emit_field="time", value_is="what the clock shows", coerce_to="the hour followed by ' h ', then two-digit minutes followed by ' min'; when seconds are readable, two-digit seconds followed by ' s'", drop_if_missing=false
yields 12 h 43 min
